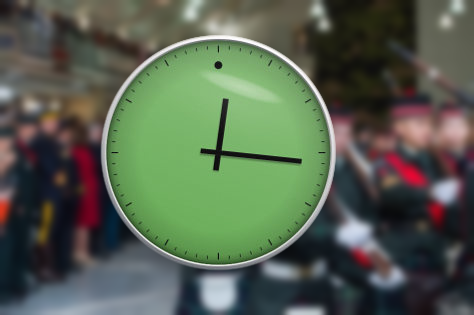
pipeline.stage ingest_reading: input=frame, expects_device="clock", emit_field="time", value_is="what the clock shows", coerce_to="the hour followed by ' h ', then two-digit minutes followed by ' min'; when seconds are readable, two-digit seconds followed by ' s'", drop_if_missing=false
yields 12 h 16 min
